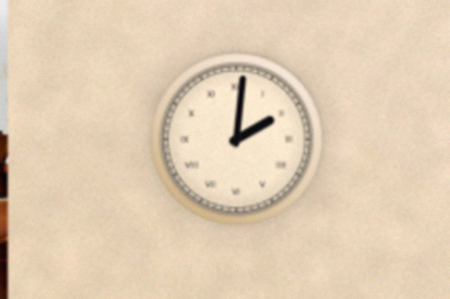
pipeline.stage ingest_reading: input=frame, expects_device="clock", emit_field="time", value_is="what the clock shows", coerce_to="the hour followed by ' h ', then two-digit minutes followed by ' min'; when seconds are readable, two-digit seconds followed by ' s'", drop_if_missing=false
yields 2 h 01 min
